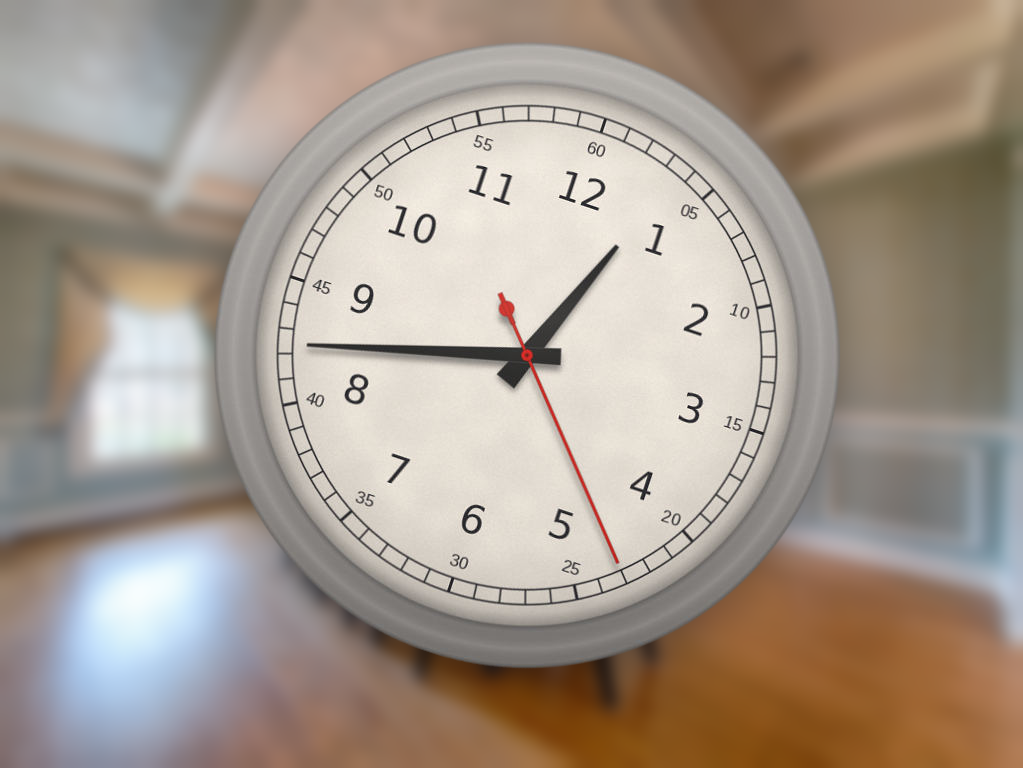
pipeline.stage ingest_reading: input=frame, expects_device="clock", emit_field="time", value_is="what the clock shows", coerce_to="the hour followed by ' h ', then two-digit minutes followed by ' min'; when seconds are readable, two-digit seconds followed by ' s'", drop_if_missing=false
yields 12 h 42 min 23 s
